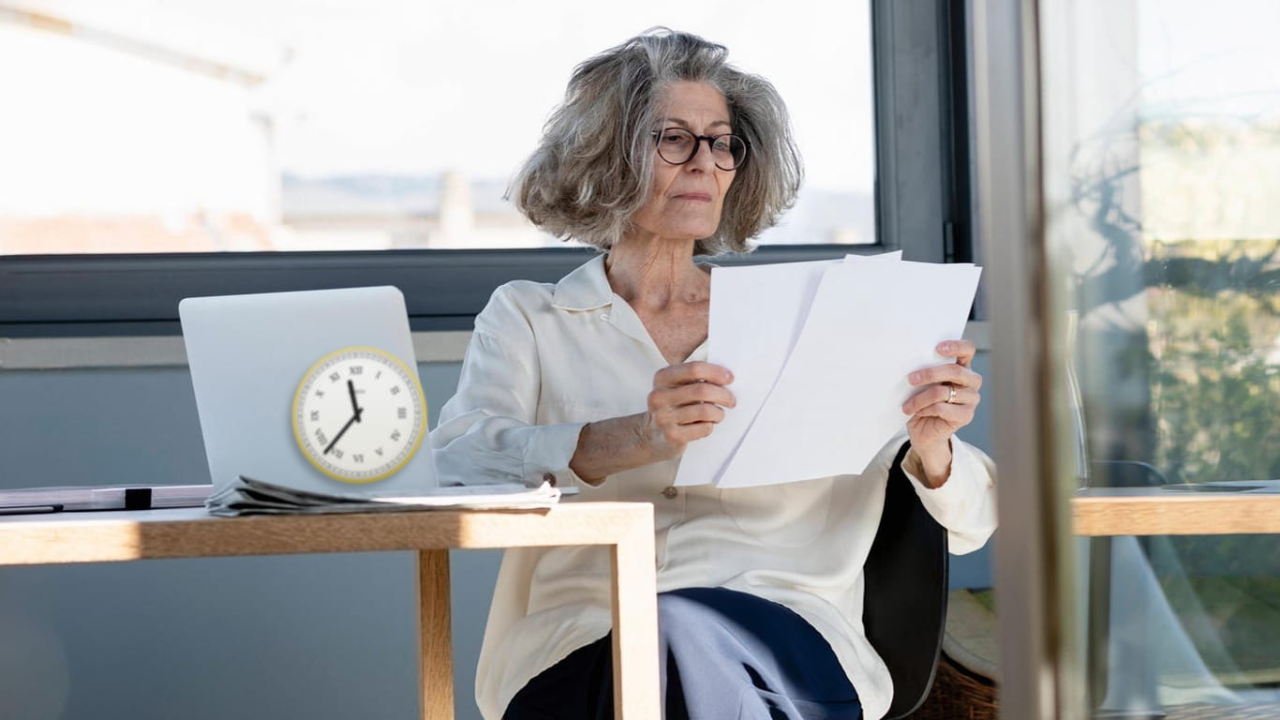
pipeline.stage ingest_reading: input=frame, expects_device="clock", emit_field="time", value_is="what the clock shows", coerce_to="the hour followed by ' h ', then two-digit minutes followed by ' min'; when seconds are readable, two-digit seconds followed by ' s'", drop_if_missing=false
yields 11 h 37 min
